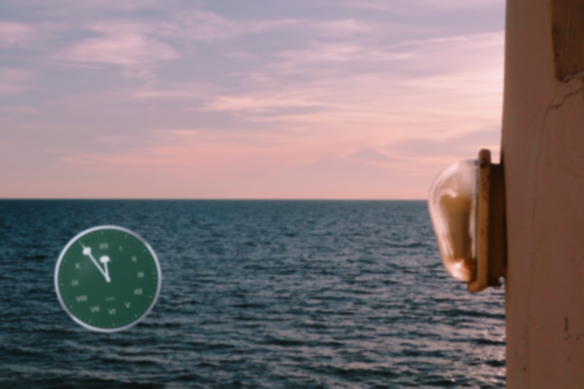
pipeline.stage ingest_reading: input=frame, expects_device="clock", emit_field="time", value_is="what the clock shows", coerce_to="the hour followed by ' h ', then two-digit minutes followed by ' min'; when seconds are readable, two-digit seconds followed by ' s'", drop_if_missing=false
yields 11 h 55 min
